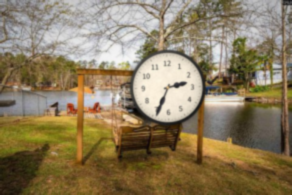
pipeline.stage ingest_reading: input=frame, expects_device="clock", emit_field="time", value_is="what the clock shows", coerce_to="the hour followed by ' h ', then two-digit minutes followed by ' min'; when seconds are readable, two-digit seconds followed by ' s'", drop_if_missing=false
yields 2 h 34 min
